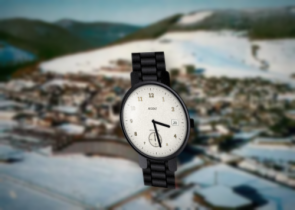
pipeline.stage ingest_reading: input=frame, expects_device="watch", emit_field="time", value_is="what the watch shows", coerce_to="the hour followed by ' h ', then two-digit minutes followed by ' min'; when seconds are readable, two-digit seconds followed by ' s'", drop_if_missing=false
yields 3 h 28 min
